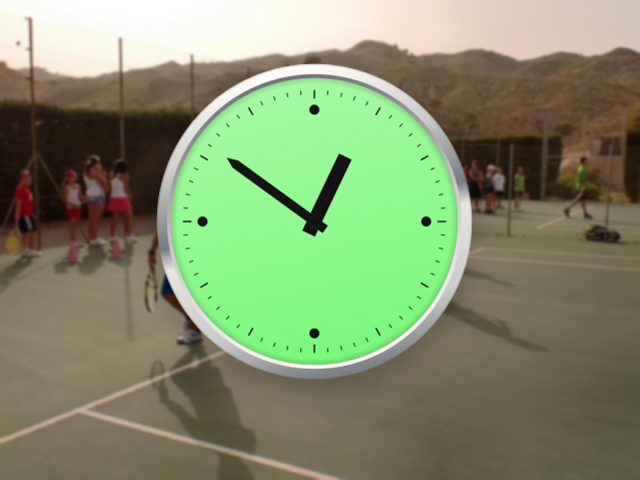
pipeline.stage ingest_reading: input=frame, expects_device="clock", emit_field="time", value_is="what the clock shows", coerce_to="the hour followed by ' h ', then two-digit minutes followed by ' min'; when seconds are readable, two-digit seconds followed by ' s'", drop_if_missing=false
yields 12 h 51 min
